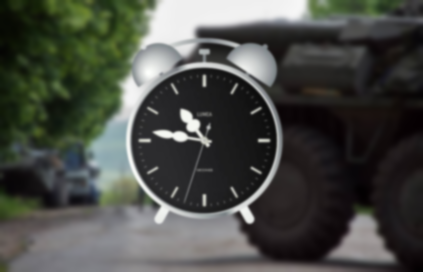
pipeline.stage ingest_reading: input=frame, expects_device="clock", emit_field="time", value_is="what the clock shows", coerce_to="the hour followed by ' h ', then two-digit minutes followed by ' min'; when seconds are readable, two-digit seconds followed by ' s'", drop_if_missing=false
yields 10 h 46 min 33 s
